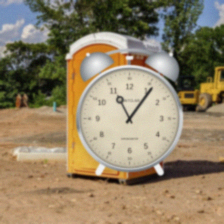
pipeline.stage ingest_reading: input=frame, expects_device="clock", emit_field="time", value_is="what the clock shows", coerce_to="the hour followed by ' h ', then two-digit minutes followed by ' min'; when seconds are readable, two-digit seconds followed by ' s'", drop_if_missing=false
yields 11 h 06 min
